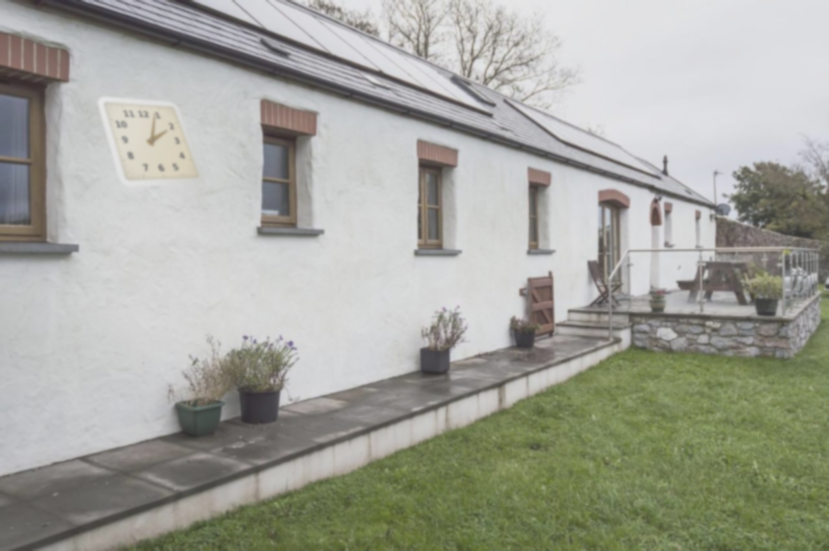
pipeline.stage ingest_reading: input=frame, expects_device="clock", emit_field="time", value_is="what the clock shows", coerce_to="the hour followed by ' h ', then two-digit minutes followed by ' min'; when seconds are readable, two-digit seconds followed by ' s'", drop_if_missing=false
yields 2 h 04 min
